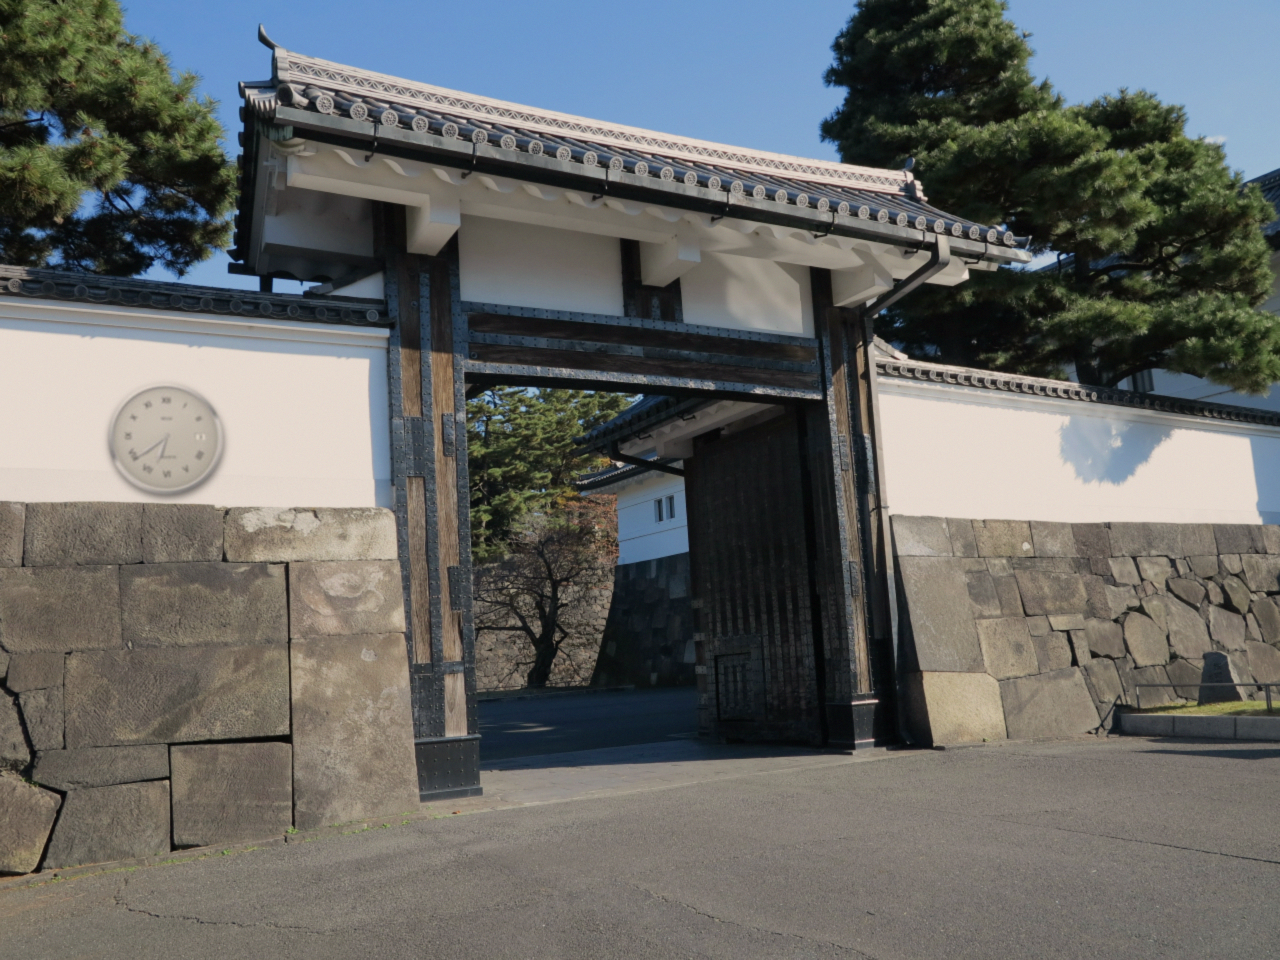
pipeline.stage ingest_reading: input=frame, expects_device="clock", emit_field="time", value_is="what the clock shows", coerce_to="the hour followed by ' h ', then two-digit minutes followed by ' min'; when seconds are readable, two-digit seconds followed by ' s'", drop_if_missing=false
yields 6 h 39 min
